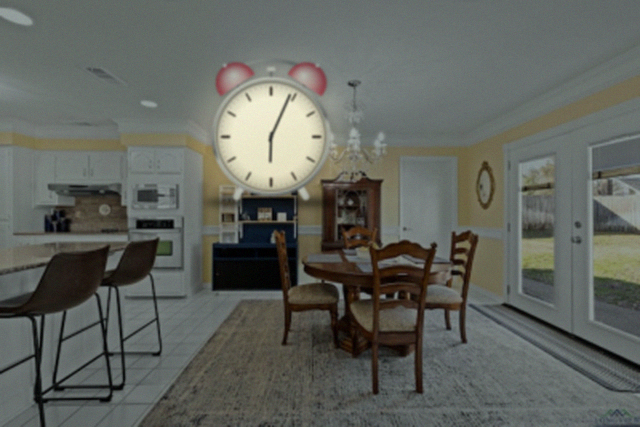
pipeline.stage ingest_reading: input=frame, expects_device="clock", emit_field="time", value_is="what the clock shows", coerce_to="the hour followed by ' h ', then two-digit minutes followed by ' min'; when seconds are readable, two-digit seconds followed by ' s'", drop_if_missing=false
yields 6 h 04 min
